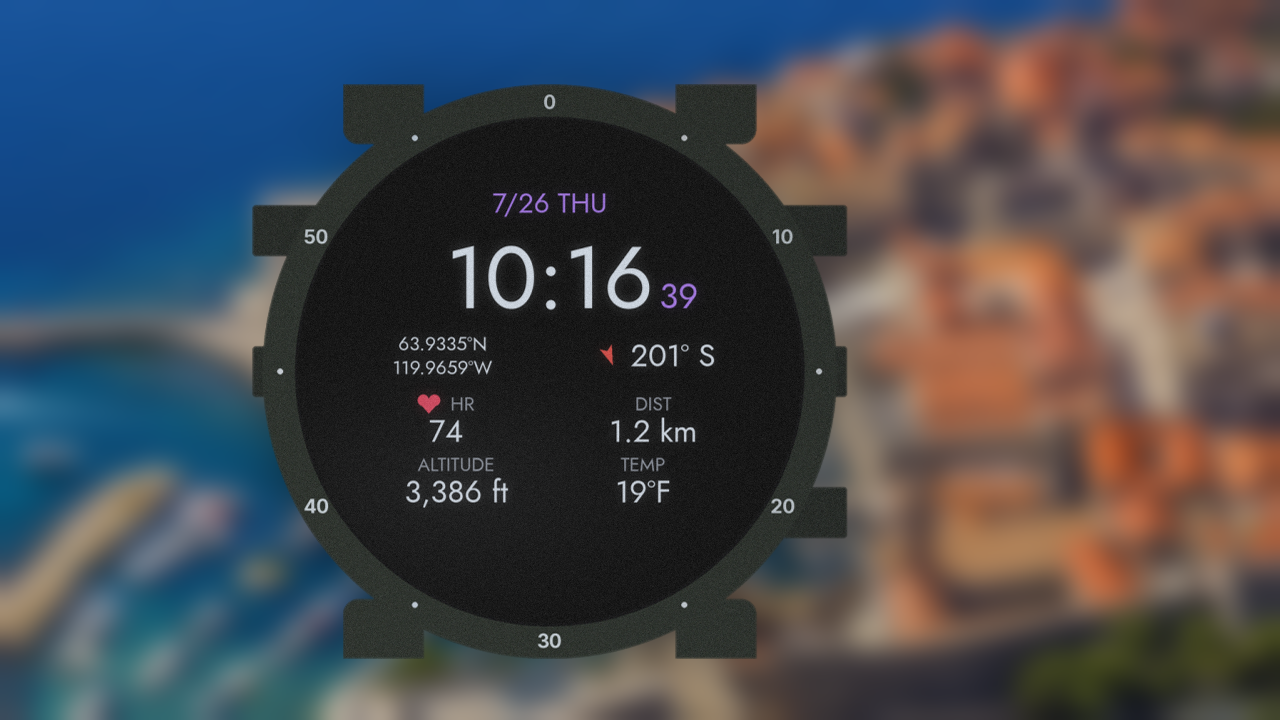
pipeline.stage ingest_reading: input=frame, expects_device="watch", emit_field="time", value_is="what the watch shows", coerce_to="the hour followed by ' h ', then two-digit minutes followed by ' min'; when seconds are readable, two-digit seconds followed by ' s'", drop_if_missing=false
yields 10 h 16 min 39 s
